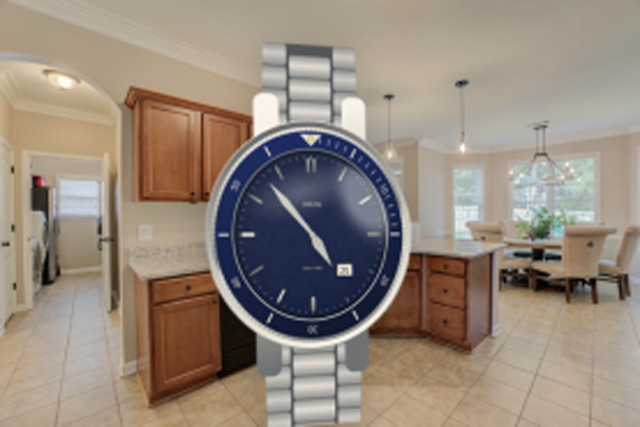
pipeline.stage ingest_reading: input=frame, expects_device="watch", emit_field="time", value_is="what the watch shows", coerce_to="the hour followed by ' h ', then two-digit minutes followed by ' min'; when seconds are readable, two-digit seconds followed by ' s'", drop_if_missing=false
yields 4 h 53 min
